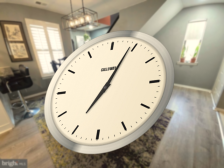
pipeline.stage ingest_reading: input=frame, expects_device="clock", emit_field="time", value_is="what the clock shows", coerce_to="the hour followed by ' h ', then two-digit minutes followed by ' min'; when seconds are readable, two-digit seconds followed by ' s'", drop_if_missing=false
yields 7 h 04 min
